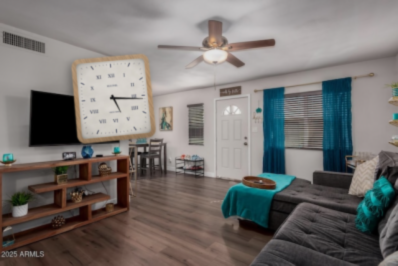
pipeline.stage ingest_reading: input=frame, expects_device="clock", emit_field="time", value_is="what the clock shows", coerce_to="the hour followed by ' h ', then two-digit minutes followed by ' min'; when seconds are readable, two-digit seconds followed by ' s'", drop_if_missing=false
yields 5 h 16 min
